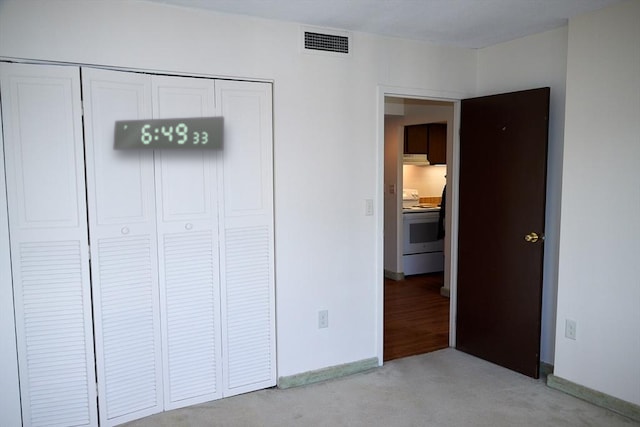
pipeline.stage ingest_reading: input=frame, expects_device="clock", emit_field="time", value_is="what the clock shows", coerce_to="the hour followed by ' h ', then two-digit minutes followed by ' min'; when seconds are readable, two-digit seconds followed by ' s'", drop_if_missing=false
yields 6 h 49 min 33 s
